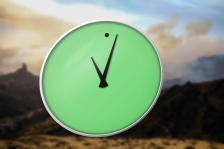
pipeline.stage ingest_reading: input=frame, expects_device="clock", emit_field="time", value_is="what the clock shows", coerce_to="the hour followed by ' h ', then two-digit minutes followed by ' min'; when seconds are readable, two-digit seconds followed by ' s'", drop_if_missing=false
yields 11 h 02 min
